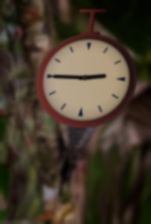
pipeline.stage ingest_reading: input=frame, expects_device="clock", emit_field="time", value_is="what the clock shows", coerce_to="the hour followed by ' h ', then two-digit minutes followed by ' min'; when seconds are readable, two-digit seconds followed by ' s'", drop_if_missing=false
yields 2 h 45 min
